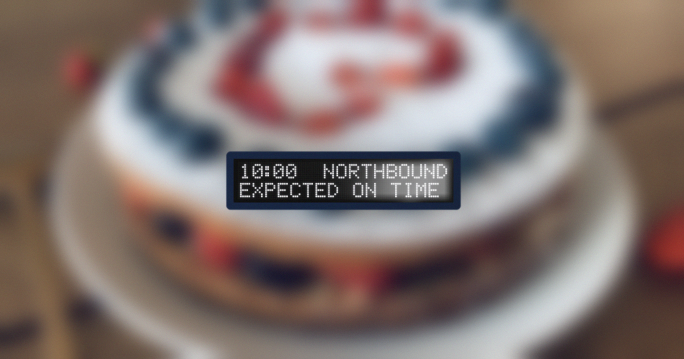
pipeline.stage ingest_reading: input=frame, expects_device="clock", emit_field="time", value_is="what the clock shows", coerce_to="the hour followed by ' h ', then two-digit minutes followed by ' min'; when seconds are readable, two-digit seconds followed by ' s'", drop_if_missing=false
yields 10 h 00 min
